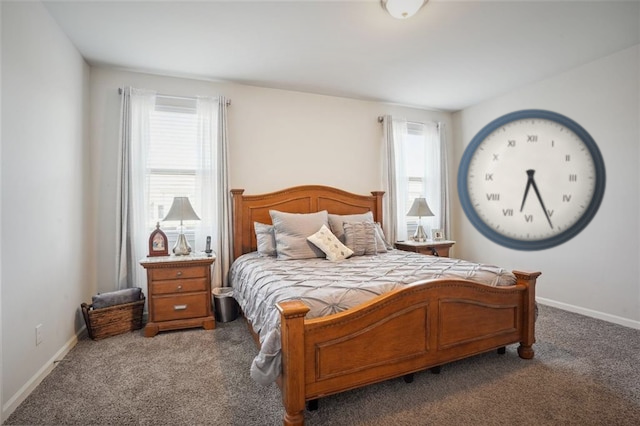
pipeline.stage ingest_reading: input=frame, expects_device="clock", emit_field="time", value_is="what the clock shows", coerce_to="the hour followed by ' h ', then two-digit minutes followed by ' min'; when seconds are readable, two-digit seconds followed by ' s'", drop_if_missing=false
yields 6 h 26 min
